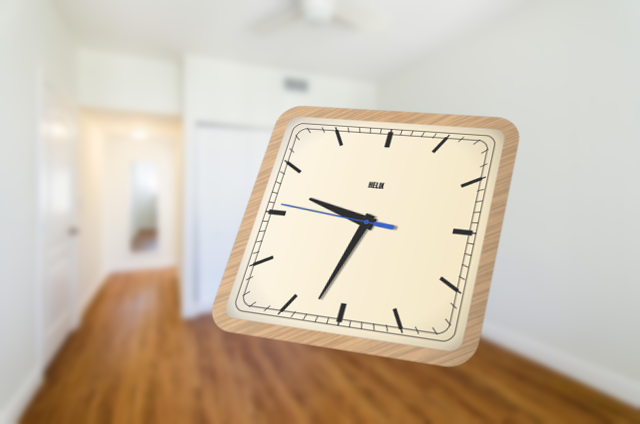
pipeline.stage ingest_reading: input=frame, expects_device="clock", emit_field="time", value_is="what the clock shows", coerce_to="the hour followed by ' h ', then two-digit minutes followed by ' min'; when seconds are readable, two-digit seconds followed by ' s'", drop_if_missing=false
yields 9 h 32 min 46 s
